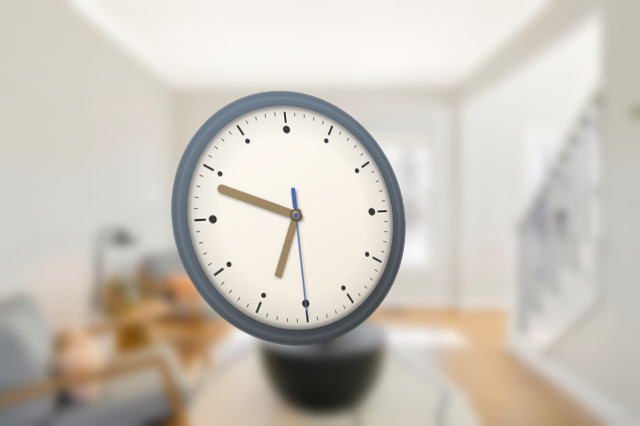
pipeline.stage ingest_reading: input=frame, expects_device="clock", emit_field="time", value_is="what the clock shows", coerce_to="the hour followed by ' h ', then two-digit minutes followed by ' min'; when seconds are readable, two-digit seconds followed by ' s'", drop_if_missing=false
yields 6 h 48 min 30 s
